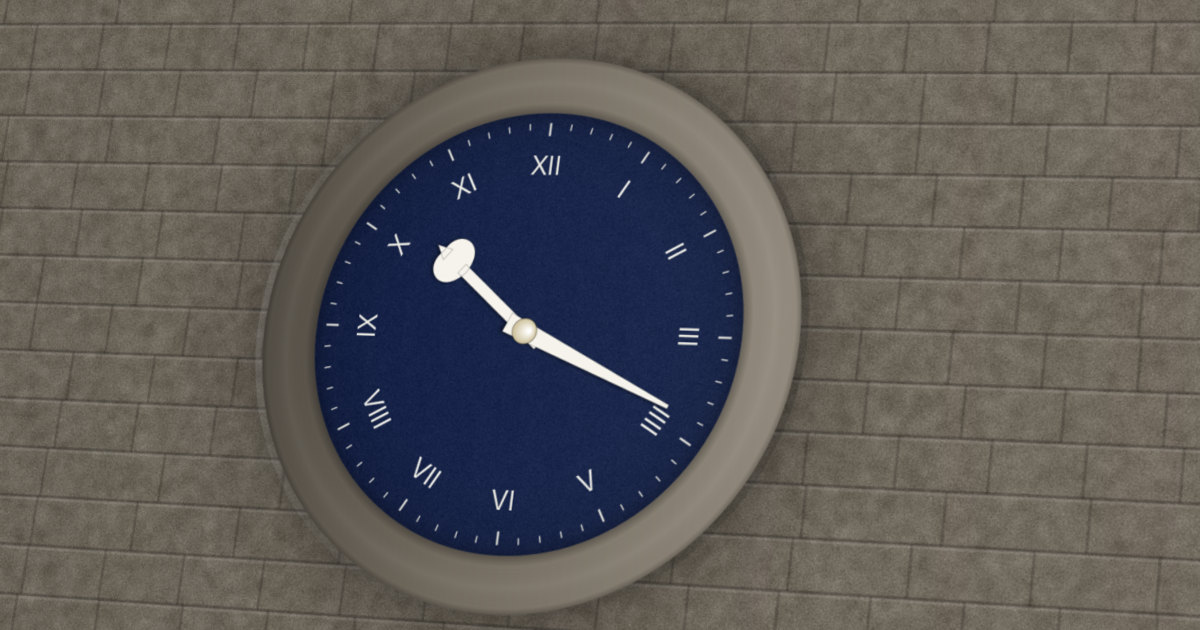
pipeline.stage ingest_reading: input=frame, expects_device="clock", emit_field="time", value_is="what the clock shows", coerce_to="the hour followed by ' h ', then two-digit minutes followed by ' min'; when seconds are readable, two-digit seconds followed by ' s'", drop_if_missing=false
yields 10 h 19 min
